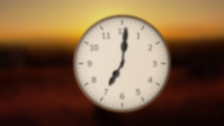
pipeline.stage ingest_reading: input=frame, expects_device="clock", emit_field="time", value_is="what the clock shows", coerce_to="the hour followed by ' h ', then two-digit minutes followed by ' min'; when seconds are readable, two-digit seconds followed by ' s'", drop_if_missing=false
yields 7 h 01 min
